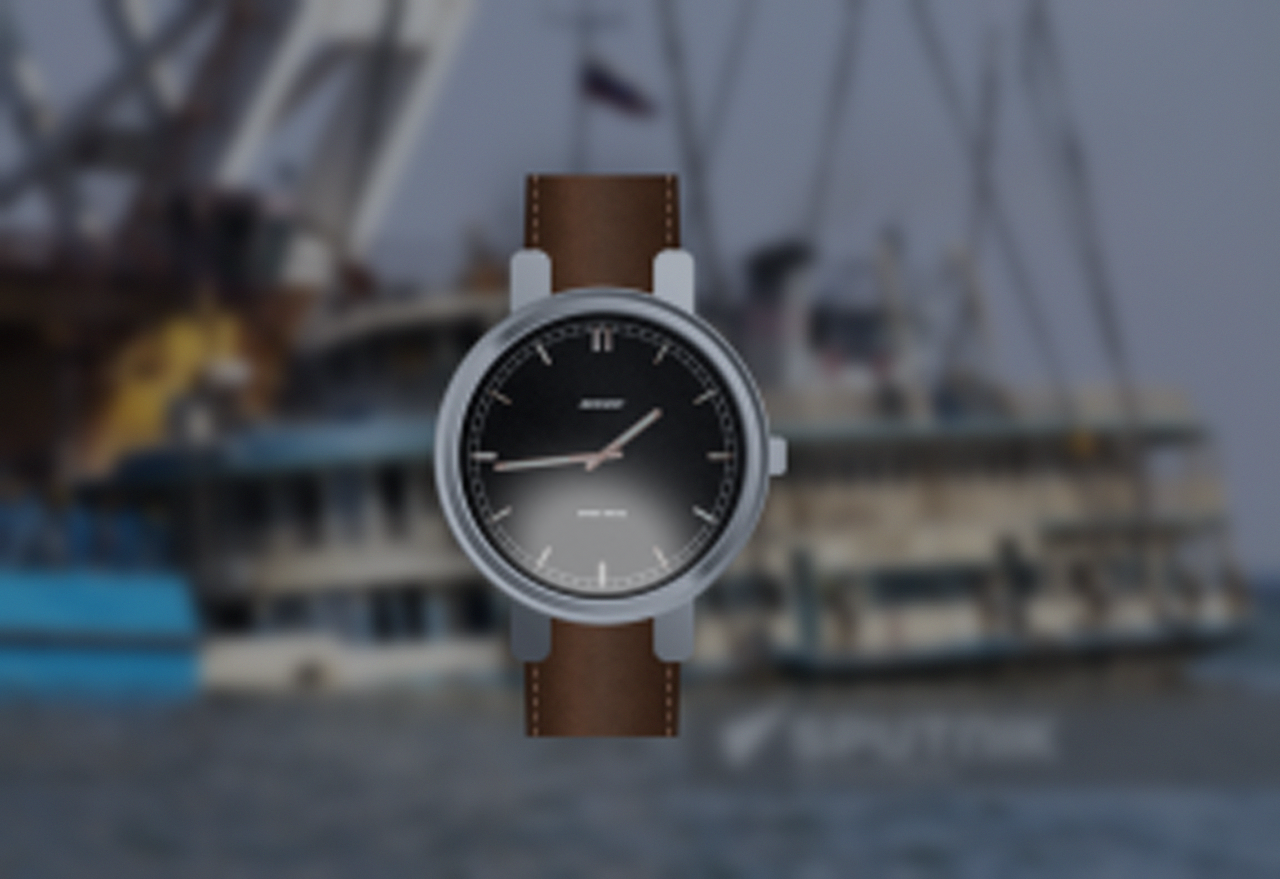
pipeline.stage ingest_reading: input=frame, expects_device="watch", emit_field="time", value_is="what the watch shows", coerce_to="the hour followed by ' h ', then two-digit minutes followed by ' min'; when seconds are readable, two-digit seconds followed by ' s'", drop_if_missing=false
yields 1 h 44 min
